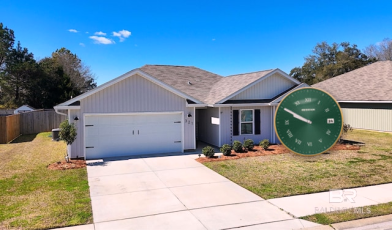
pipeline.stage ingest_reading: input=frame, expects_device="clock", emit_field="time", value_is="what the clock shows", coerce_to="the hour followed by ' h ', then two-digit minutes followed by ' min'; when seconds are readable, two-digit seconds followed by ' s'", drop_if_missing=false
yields 9 h 50 min
